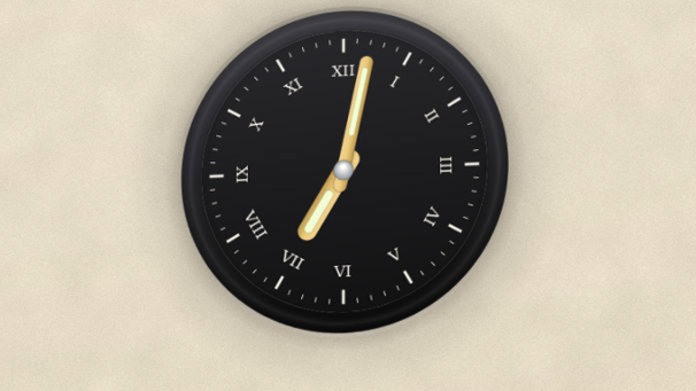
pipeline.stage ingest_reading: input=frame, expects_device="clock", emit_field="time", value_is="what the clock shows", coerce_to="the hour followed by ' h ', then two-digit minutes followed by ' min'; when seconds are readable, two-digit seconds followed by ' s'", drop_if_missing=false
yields 7 h 02 min
